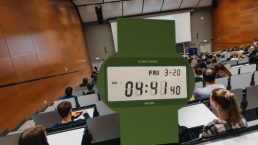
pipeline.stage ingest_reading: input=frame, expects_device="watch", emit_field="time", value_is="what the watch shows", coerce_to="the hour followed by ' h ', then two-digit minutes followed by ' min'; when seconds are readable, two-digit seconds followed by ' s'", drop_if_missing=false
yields 4 h 41 min 40 s
